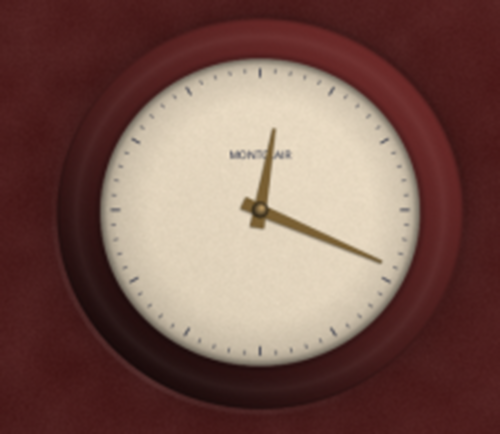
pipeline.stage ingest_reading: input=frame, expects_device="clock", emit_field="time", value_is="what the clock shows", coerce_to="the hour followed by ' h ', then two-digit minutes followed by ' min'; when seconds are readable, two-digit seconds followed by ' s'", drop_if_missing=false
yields 12 h 19 min
